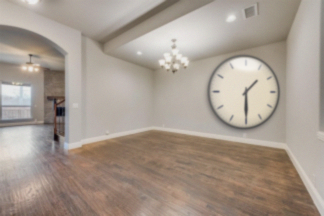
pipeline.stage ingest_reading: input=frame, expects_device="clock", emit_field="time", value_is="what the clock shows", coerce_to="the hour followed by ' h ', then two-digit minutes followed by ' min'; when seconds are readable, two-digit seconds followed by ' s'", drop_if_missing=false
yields 1 h 30 min
